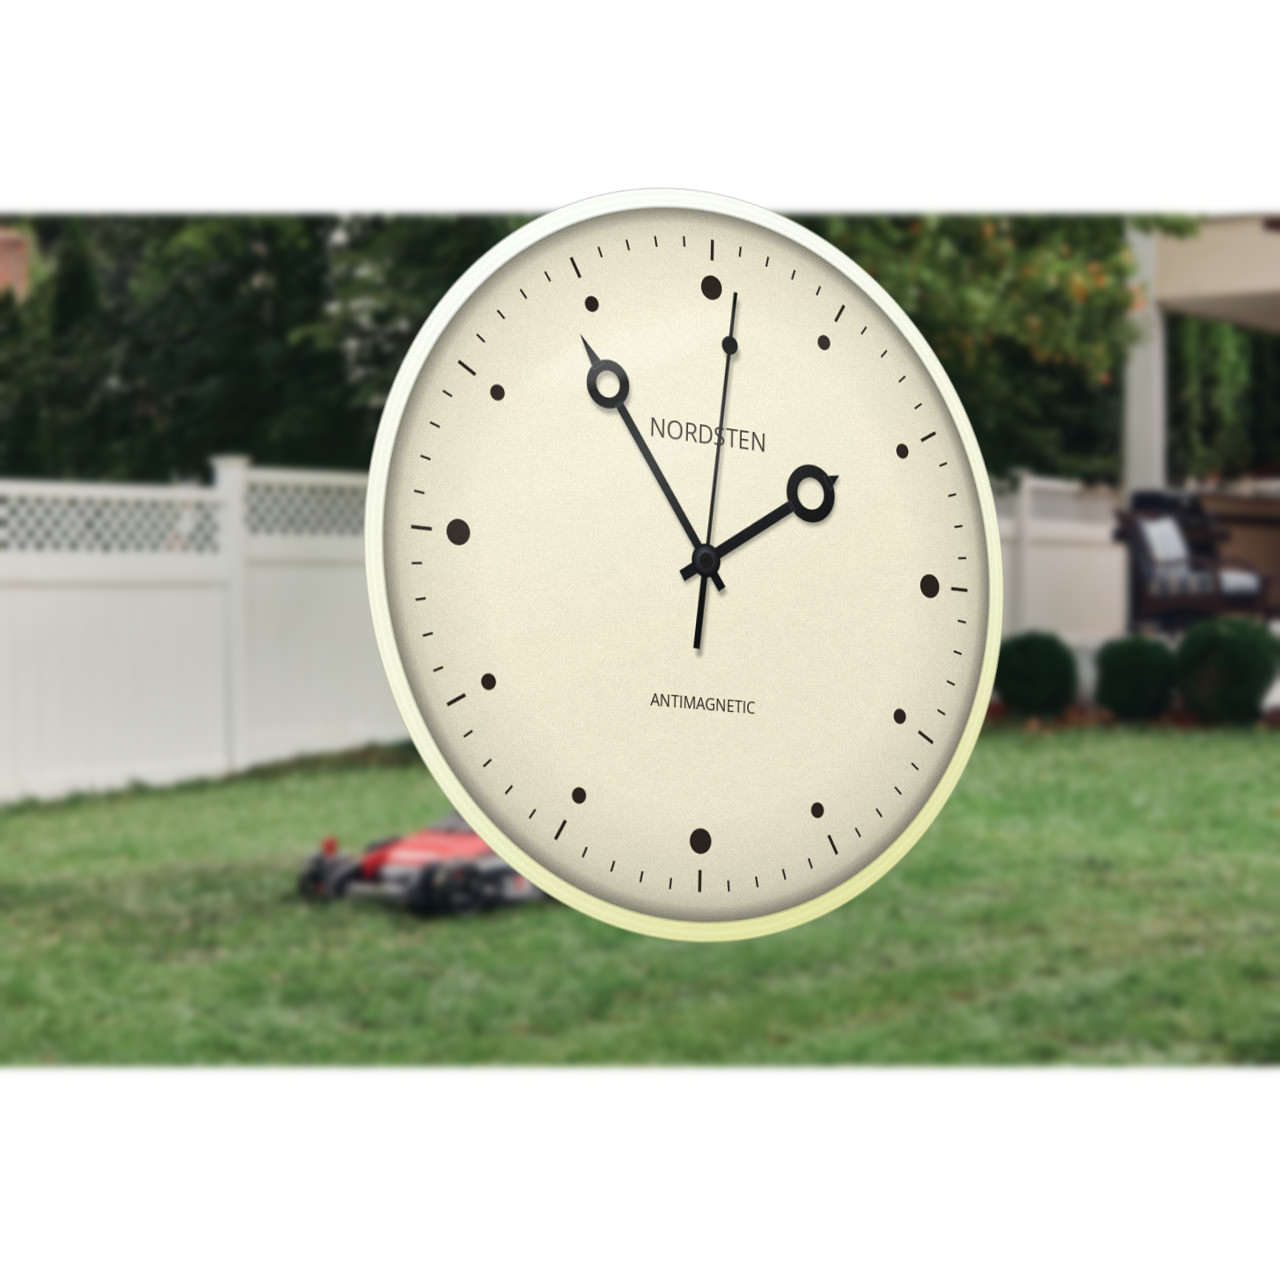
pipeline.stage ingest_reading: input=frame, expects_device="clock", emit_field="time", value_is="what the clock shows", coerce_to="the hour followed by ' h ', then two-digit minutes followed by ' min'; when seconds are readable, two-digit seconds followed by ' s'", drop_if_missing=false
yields 1 h 54 min 01 s
